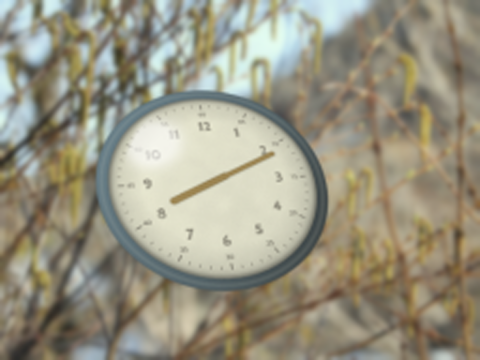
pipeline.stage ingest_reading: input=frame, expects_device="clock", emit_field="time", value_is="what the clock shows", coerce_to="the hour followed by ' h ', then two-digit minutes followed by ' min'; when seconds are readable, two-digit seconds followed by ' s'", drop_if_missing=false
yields 8 h 11 min
